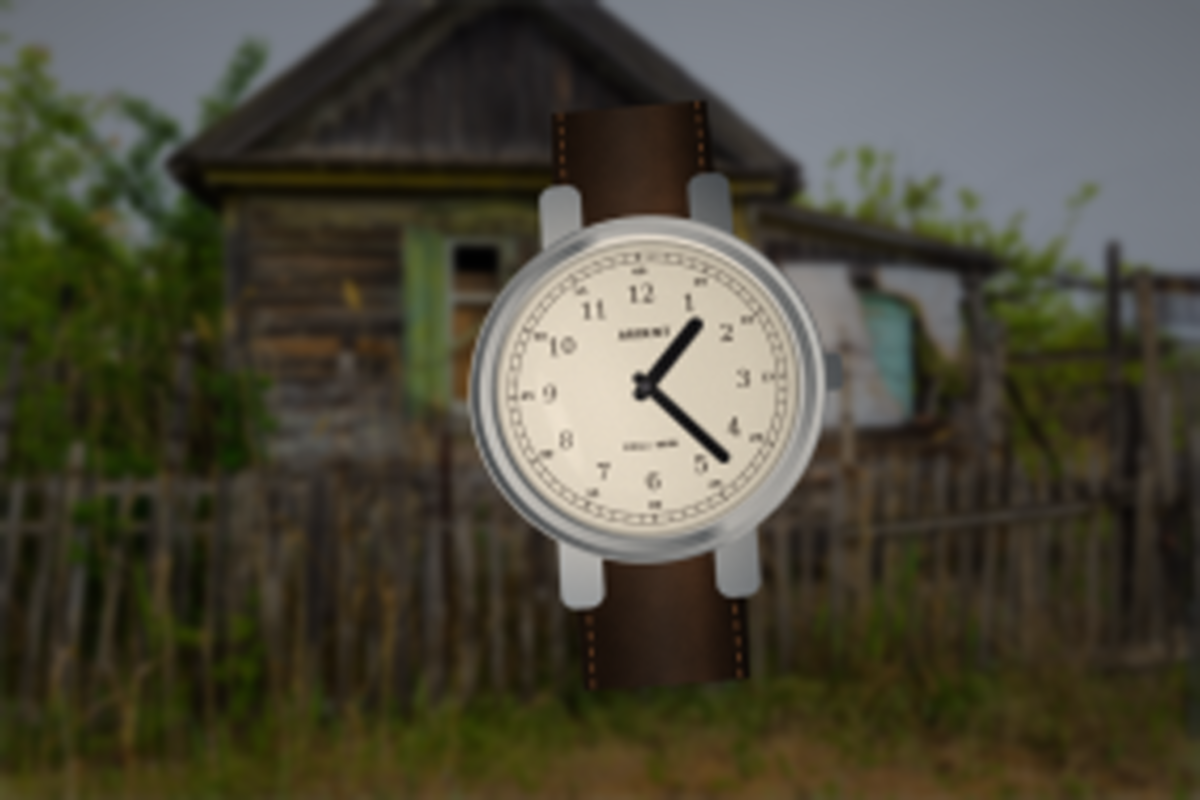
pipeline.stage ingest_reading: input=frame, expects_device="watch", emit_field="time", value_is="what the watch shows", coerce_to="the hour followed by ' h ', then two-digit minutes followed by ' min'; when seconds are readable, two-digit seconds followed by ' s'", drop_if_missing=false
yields 1 h 23 min
